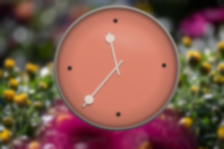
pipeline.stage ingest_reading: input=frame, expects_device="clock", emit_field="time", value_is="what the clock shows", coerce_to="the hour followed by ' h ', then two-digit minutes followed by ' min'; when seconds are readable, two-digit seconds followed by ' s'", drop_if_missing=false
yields 11 h 37 min
